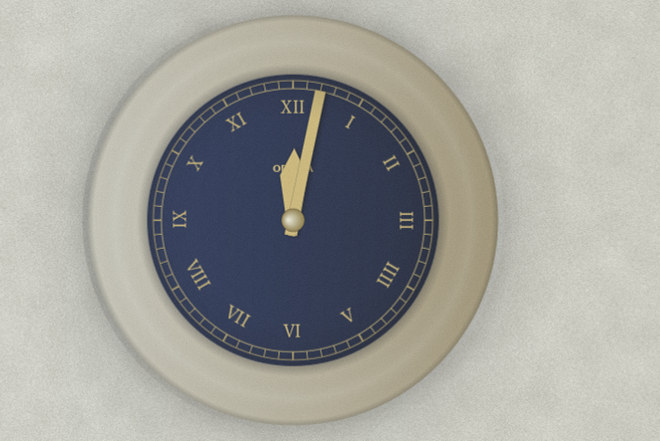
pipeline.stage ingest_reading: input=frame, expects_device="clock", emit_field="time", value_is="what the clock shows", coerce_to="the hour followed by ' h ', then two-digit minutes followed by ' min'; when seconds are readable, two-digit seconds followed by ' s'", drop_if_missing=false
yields 12 h 02 min
